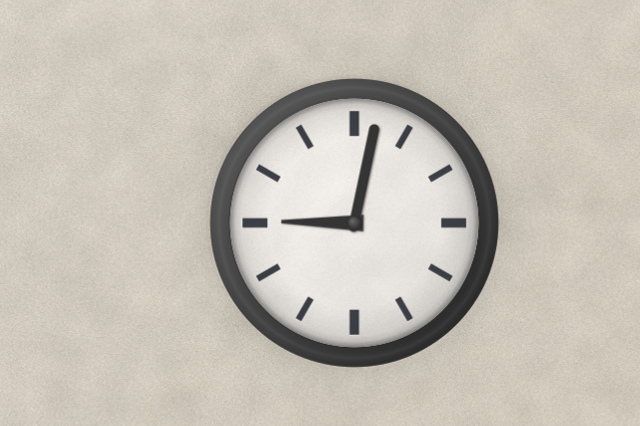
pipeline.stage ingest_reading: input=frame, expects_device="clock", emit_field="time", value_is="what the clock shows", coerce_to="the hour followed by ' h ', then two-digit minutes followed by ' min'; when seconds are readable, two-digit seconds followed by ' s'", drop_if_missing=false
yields 9 h 02 min
